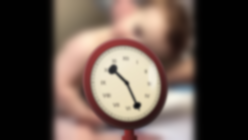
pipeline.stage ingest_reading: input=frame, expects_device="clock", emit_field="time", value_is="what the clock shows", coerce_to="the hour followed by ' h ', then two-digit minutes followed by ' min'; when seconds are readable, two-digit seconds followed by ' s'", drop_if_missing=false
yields 10 h 26 min
